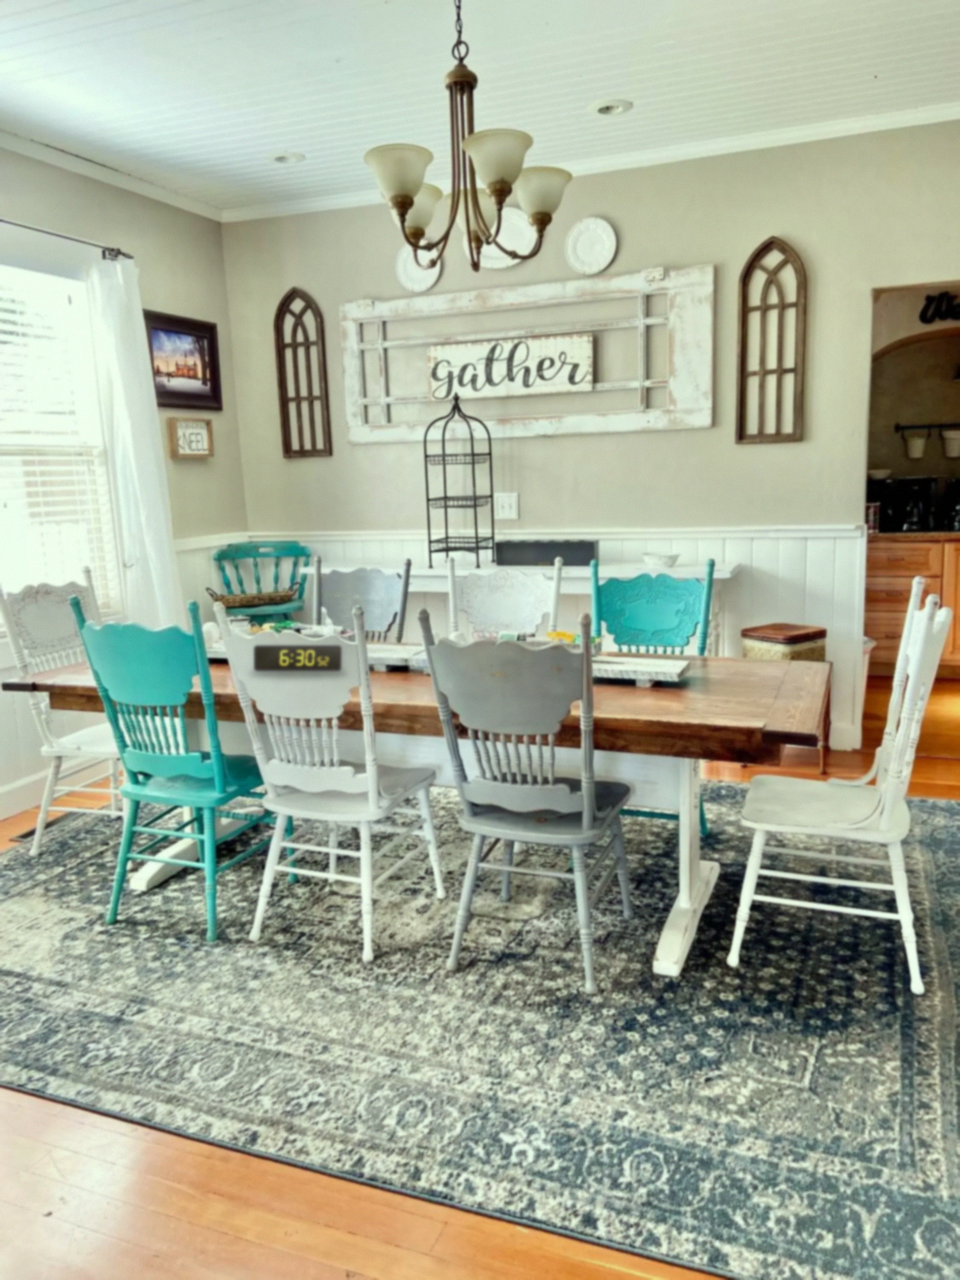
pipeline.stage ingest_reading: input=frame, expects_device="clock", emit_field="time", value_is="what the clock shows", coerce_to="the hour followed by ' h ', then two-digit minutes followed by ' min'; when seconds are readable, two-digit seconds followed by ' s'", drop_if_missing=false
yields 6 h 30 min
